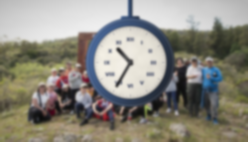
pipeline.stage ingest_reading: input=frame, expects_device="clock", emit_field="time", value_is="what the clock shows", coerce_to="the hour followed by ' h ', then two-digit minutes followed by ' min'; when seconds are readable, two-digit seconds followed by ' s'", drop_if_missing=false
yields 10 h 35 min
